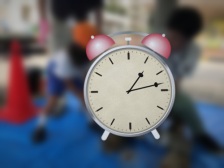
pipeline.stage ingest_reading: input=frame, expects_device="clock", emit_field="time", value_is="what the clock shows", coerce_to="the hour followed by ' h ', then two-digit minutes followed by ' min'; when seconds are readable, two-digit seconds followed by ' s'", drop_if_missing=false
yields 1 h 13 min
